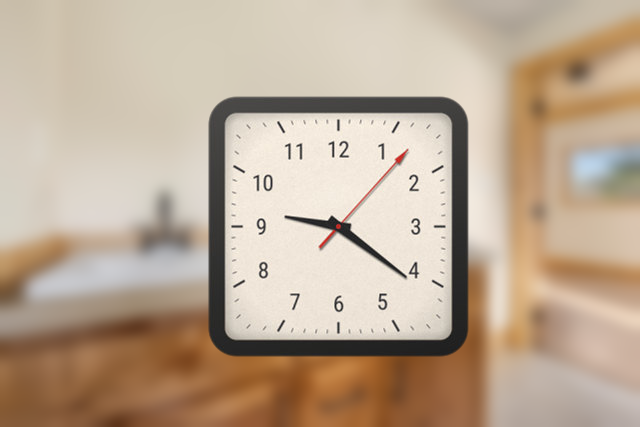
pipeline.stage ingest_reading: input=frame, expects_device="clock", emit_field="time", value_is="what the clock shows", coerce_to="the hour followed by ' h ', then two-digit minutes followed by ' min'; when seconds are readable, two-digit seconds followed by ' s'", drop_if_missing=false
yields 9 h 21 min 07 s
